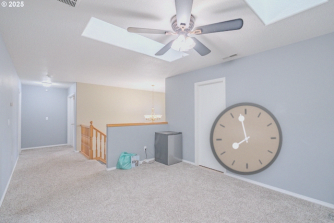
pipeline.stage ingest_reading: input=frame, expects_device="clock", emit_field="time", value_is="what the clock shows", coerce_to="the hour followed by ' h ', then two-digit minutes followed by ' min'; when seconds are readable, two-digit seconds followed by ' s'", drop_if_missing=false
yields 7 h 58 min
